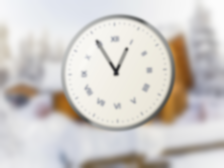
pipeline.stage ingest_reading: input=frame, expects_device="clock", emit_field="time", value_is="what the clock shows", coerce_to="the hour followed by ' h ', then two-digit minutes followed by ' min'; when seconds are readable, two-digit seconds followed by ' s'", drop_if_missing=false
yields 12 h 55 min
